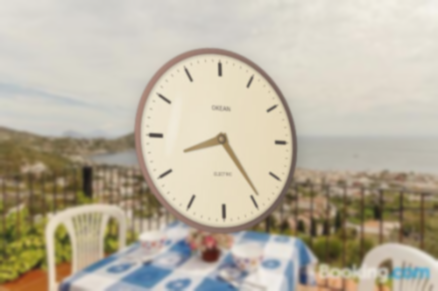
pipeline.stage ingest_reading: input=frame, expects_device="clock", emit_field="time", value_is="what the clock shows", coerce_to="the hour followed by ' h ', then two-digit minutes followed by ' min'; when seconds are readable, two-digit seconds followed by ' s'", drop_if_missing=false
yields 8 h 24 min
